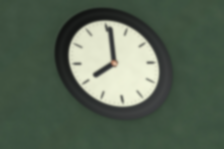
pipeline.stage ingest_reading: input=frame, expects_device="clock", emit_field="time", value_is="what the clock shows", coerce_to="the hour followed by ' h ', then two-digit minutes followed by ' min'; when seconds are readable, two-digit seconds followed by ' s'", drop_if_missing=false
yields 8 h 01 min
